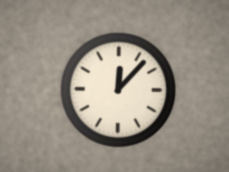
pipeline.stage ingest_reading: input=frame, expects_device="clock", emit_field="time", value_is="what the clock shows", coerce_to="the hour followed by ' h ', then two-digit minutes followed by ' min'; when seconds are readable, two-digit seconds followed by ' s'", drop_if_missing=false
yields 12 h 07 min
